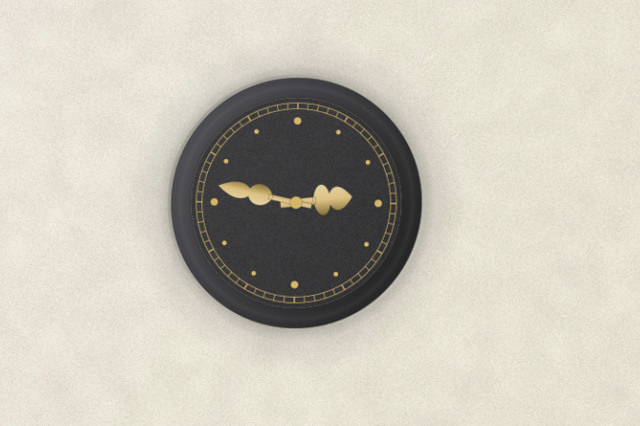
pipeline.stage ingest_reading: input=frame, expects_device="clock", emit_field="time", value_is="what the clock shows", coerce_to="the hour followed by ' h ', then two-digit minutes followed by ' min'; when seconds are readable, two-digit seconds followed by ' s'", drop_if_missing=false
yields 2 h 47 min
